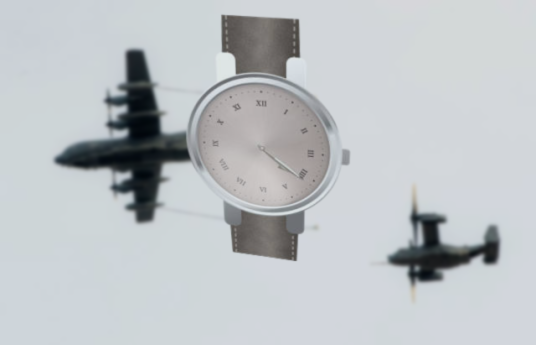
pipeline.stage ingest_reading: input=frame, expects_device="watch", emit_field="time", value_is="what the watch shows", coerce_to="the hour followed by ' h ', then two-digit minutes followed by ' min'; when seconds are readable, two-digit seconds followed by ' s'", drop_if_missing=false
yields 4 h 21 min
